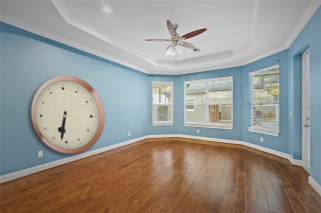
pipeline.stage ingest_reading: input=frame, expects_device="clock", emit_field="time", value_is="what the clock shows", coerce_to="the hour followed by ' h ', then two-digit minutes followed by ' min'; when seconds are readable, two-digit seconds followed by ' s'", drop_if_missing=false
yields 6 h 32 min
